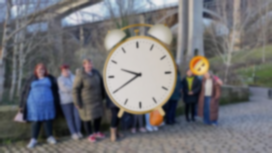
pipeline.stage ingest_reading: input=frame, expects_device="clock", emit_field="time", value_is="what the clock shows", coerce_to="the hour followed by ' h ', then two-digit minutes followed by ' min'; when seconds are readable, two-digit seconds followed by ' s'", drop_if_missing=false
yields 9 h 40 min
